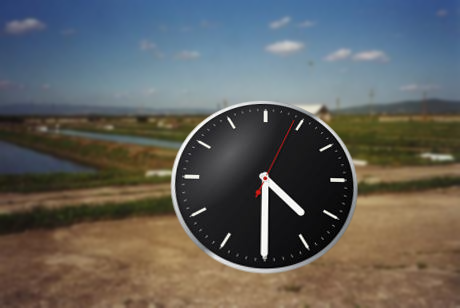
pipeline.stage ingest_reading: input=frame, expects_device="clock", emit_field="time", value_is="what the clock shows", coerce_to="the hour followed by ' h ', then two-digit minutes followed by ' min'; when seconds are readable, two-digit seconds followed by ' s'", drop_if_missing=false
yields 4 h 30 min 04 s
